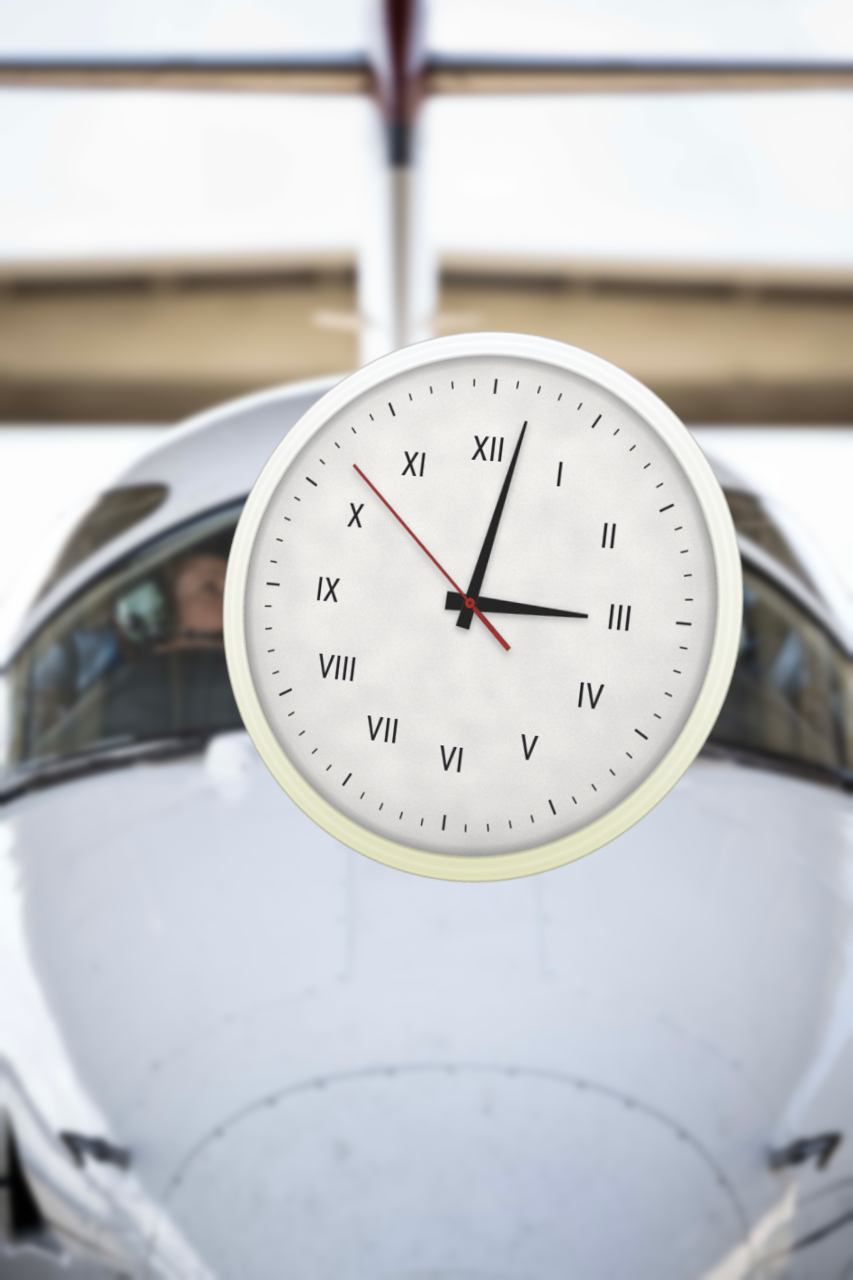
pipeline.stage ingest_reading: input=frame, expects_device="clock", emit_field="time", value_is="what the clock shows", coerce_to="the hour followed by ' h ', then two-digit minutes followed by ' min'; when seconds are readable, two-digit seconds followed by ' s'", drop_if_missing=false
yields 3 h 01 min 52 s
